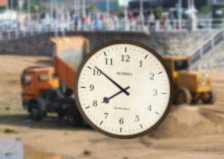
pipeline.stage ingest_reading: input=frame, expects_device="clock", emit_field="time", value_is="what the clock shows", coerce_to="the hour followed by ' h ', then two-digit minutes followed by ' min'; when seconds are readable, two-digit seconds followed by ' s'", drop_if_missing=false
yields 7 h 51 min
